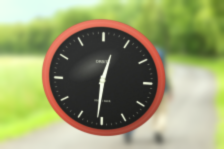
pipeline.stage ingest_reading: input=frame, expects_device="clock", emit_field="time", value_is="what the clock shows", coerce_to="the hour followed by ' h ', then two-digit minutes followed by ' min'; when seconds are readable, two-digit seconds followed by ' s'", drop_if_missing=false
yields 12 h 31 min
